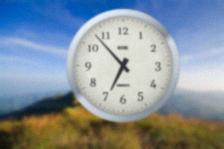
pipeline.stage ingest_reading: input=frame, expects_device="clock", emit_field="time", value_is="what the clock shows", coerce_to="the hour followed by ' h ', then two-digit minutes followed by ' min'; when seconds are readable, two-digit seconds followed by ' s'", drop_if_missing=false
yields 6 h 53 min
